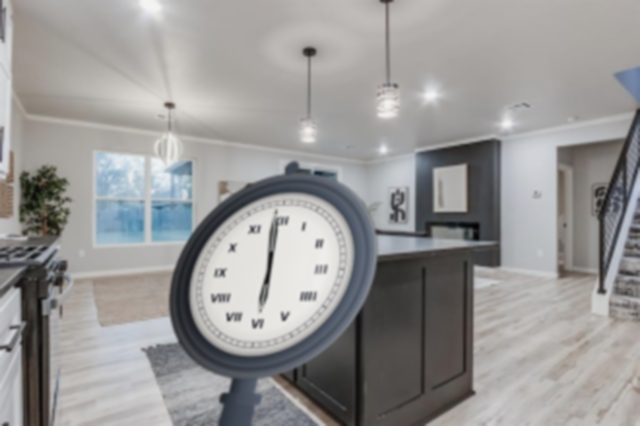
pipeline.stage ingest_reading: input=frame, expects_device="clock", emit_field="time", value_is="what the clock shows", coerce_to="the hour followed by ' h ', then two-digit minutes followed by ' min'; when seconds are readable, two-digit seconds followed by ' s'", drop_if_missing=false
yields 5 h 59 min
